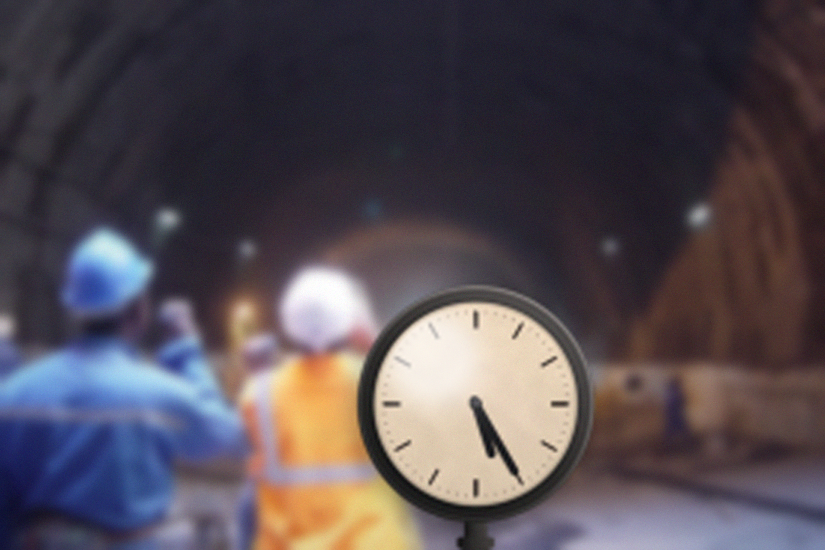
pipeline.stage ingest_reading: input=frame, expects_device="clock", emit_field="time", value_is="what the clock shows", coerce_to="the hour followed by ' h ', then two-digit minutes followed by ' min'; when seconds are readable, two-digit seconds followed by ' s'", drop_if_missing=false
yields 5 h 25 min
